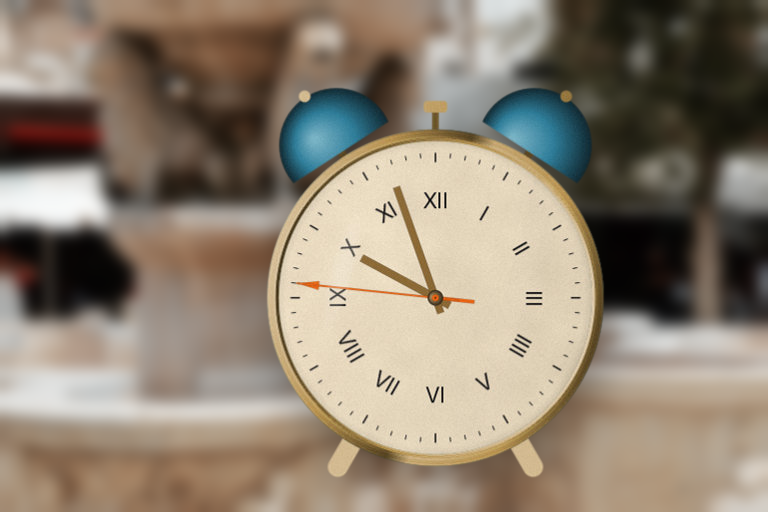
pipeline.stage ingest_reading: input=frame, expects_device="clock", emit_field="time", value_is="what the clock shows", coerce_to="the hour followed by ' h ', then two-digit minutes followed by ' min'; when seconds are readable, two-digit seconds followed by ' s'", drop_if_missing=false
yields 9 h 56 min 46 s
